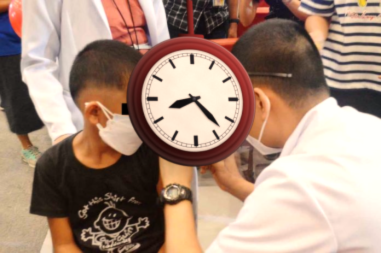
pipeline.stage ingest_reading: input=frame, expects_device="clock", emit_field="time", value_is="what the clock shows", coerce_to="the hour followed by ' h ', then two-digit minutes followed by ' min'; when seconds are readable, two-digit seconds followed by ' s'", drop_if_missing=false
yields 8 h 23 min
